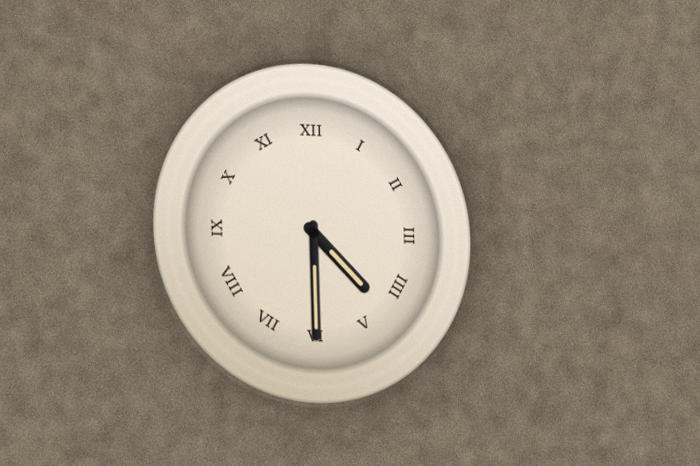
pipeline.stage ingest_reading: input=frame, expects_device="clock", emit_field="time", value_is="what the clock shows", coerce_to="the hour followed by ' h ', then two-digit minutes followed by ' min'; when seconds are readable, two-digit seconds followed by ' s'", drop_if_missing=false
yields 4 h 30 min
